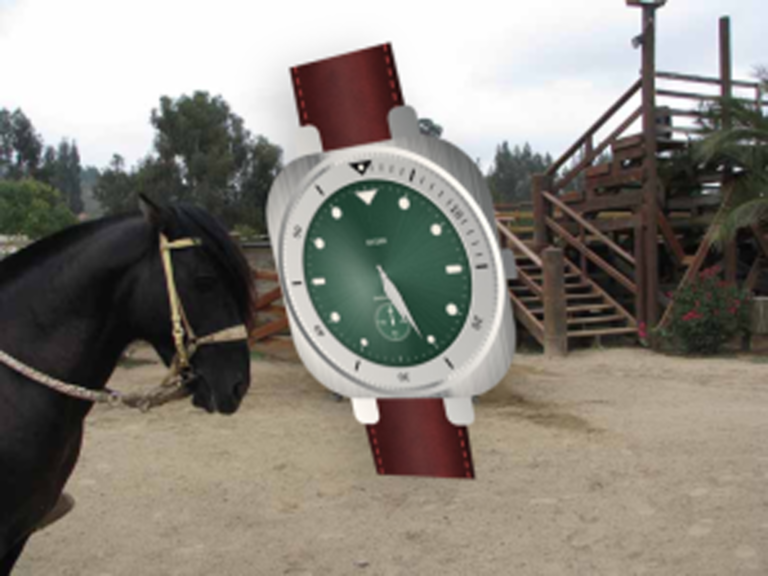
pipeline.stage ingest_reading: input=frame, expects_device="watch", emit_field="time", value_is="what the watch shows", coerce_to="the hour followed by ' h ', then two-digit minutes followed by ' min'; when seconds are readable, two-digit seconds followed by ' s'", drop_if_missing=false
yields 5 h 26 min
